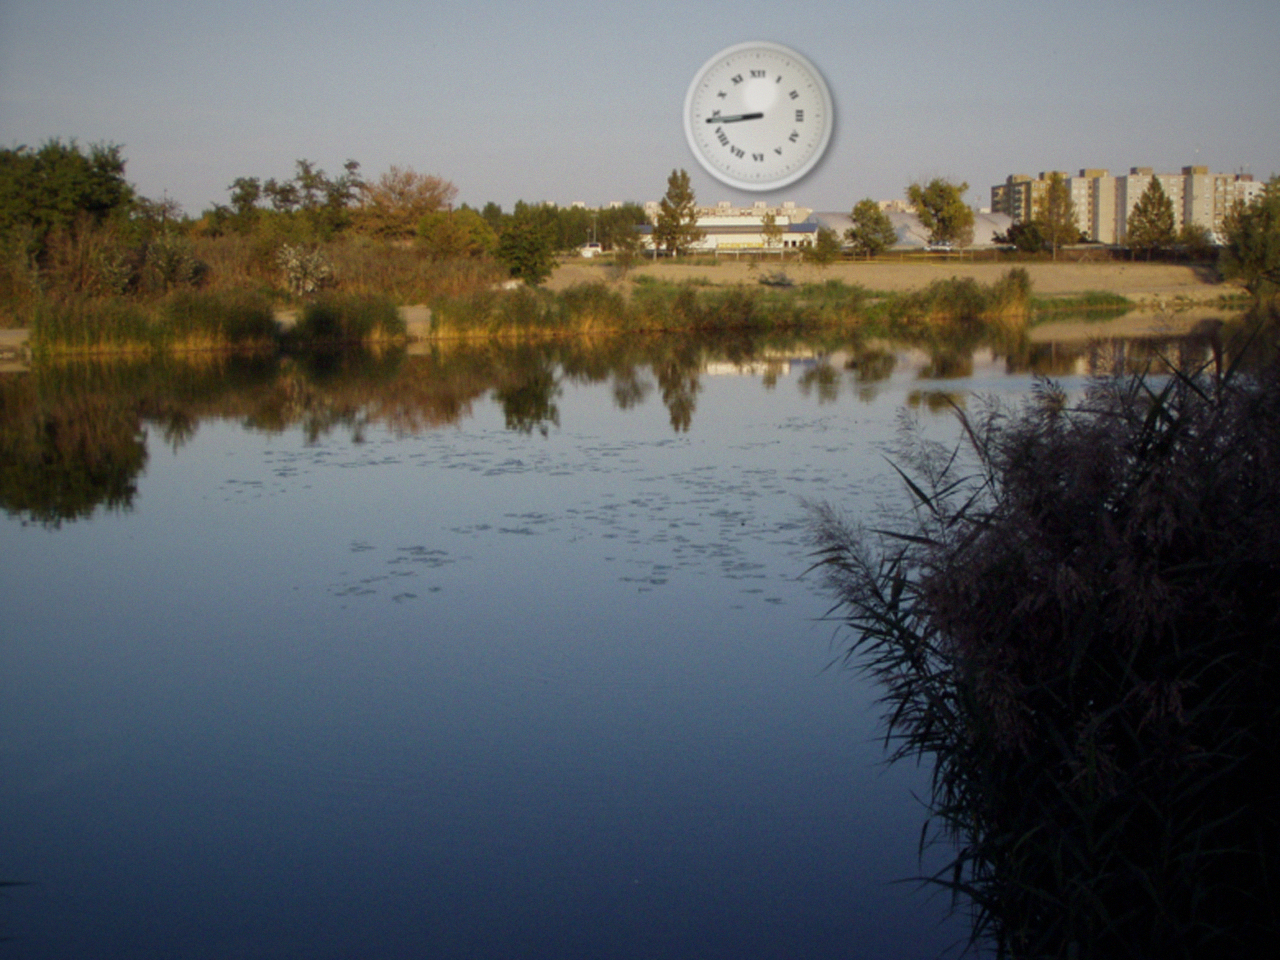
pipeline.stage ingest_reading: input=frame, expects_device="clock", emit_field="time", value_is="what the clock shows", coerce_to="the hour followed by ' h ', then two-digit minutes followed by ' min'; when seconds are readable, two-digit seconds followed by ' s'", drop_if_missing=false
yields 8 h 44 min
